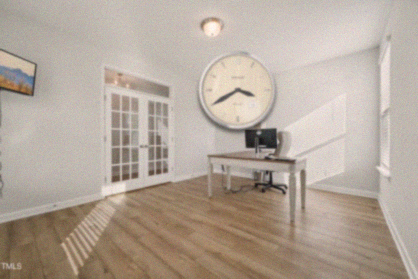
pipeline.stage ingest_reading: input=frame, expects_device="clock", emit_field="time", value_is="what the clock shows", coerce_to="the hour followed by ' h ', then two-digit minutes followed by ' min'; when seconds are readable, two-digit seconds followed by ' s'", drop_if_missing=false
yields 3 h 40 min
